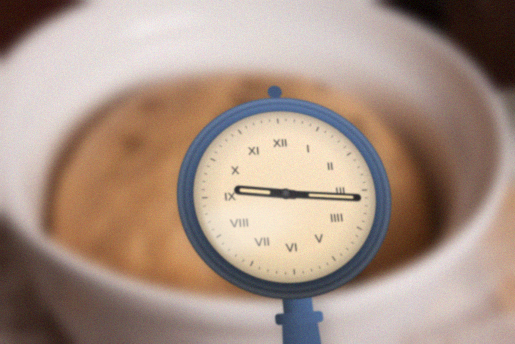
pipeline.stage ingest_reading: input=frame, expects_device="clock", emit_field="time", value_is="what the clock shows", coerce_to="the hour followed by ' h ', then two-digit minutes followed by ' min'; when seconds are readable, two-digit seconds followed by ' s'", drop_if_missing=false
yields 9 h 16 min
